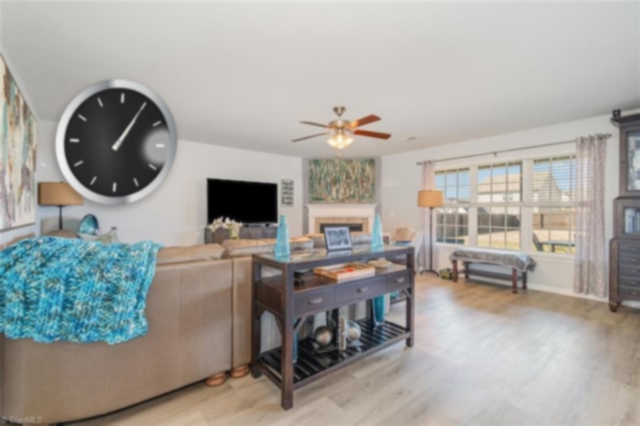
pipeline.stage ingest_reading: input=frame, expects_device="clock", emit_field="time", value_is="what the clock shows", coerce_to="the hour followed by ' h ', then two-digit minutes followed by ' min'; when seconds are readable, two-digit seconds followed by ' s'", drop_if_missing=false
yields 1 h 05 min
